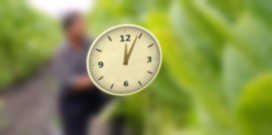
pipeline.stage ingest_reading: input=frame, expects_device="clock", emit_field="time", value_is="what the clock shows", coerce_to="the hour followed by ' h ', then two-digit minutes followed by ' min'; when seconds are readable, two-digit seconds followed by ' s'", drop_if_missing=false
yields 12 h 04 min
